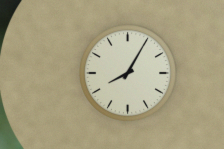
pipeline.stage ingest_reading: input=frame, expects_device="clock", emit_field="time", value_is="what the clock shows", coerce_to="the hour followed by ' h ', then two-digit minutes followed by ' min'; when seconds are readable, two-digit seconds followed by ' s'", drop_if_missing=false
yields 8 h 05 min
